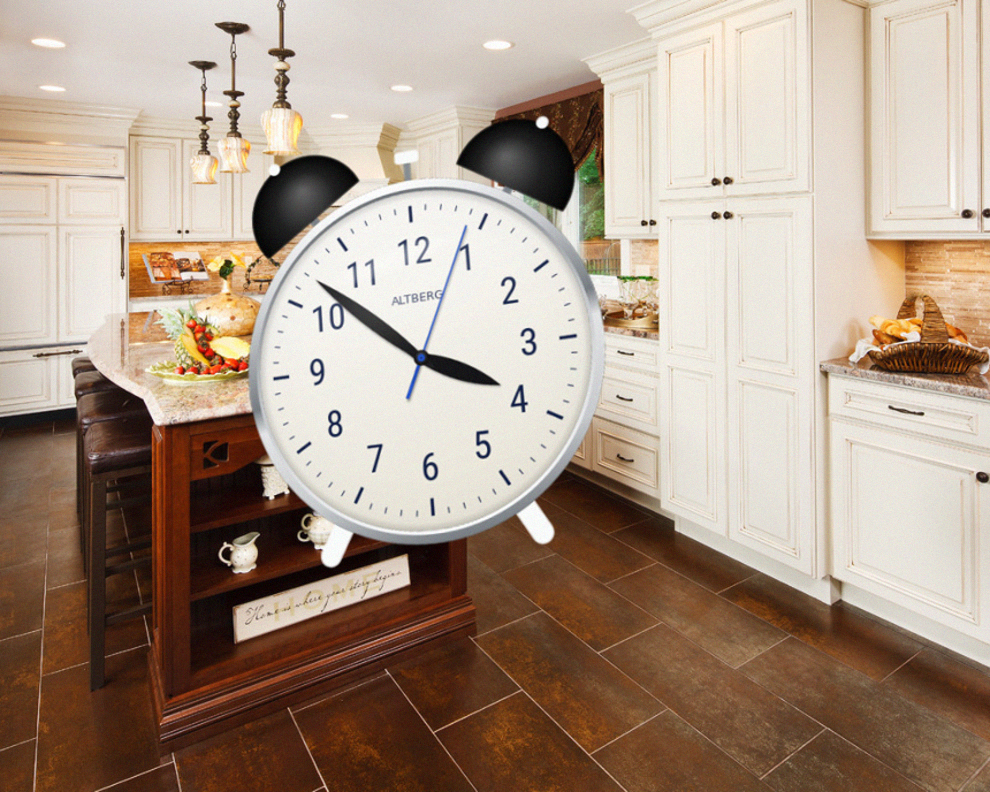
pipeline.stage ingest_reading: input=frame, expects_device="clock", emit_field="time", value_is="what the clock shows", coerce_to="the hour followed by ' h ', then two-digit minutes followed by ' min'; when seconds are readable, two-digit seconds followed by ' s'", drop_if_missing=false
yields 3 h 52 min 04 s
